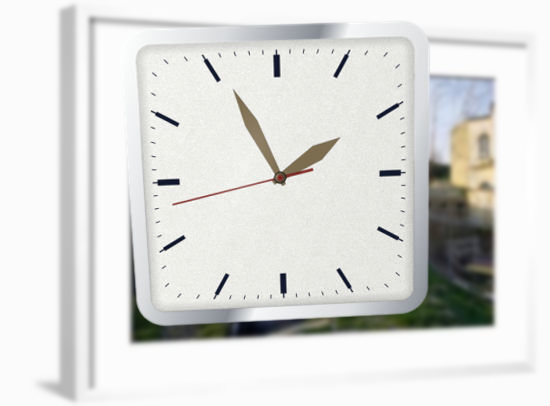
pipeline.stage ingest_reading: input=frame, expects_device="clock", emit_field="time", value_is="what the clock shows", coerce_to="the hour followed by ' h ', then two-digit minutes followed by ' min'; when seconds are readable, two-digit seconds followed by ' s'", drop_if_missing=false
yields 1 h 55 min 43 s
